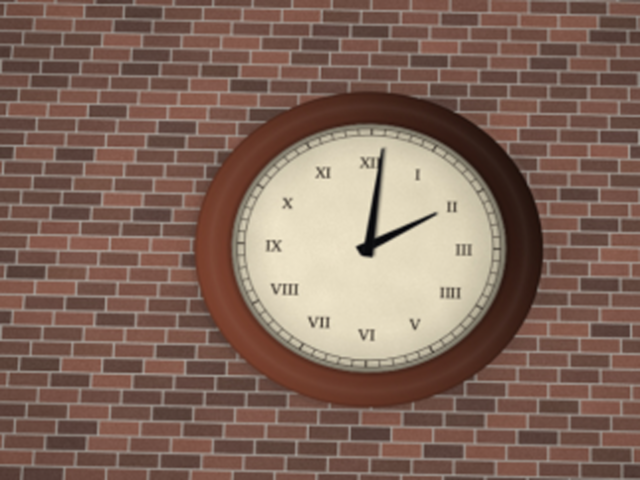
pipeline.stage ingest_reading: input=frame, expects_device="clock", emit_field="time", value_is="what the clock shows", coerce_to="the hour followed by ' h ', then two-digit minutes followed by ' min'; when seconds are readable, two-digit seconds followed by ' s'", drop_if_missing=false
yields 2 h 01 min
